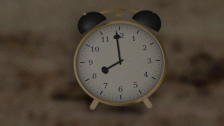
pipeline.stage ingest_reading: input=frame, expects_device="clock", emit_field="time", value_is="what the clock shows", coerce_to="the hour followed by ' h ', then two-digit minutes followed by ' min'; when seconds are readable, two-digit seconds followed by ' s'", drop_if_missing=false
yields 7 h 59 min
